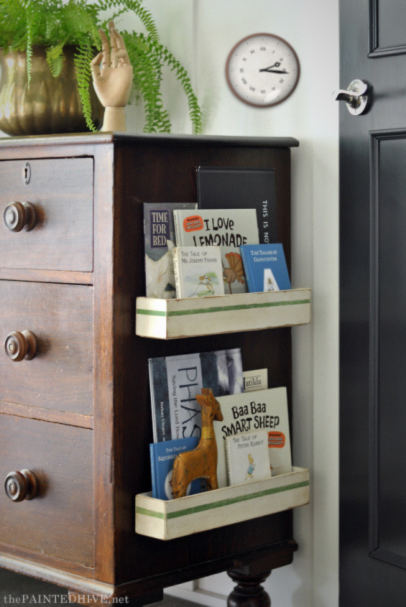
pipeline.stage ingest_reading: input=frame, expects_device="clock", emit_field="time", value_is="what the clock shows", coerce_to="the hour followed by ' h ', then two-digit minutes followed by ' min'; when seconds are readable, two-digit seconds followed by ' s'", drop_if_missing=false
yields 2 h 16 min
